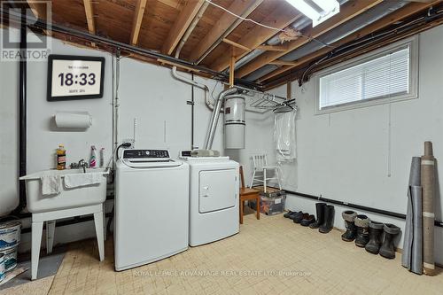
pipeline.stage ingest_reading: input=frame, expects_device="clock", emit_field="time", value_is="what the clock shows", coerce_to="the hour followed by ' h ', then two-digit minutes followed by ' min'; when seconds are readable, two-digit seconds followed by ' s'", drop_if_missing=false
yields 18 h 33 min
